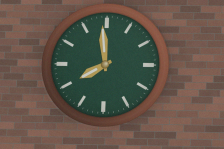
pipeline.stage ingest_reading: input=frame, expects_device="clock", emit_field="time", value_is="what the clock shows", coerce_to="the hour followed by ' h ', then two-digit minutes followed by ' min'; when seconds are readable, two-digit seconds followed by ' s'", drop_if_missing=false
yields 7 h 59 min
